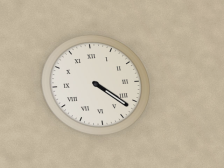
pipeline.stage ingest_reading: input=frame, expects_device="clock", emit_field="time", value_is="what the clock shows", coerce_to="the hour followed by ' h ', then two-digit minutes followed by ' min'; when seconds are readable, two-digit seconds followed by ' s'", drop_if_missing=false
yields 4 h 22 min
